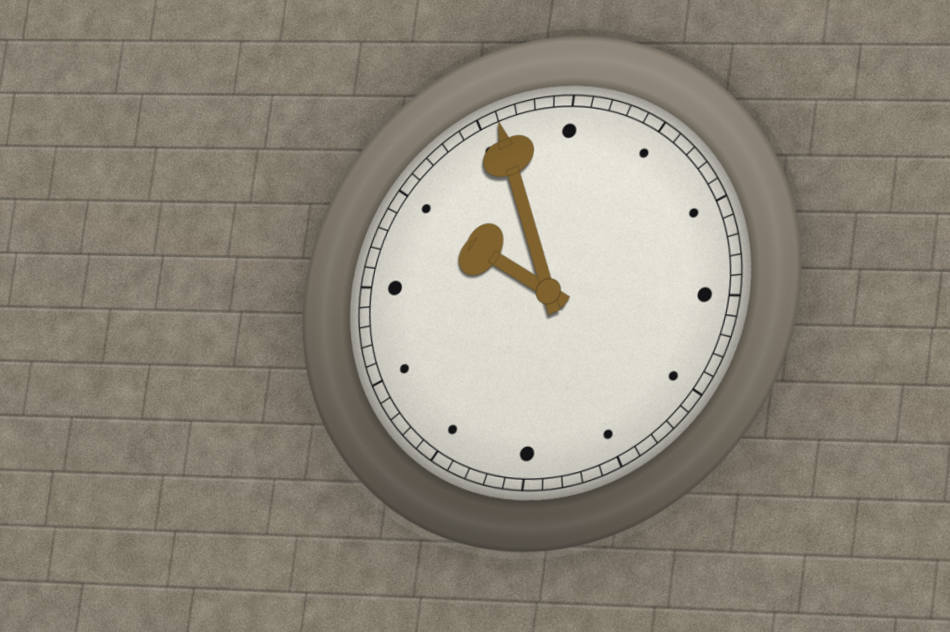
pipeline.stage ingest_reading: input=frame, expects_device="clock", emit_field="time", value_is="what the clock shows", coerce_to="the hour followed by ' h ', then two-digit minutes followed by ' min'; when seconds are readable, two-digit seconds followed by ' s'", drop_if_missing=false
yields 9 h 56 min
